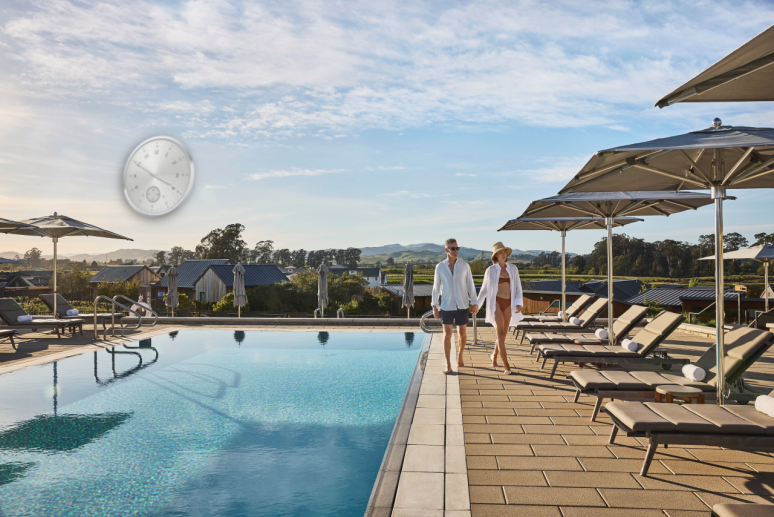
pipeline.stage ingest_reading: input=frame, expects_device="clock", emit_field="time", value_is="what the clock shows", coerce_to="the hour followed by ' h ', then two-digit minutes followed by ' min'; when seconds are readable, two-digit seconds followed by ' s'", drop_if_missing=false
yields 3 h 50 min
